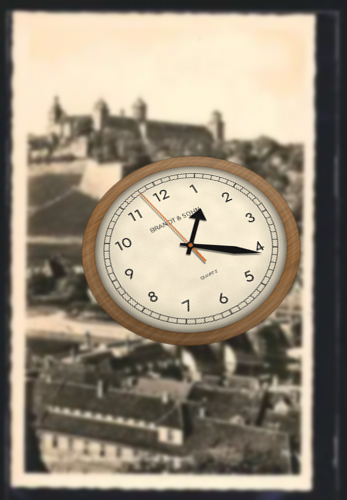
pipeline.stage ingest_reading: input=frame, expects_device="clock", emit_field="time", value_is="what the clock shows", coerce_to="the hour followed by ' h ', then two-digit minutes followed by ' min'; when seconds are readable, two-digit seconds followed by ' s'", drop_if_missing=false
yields 1 h 20 min 58 s
